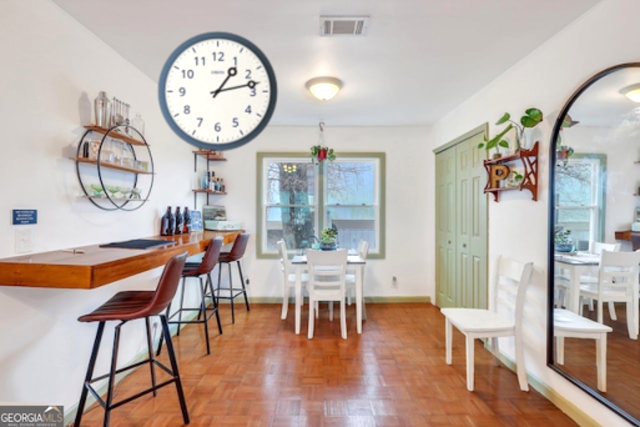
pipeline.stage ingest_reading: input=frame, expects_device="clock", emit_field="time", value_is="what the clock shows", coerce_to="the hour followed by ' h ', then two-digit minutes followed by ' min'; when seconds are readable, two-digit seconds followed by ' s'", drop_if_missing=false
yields 1 h 13 min
